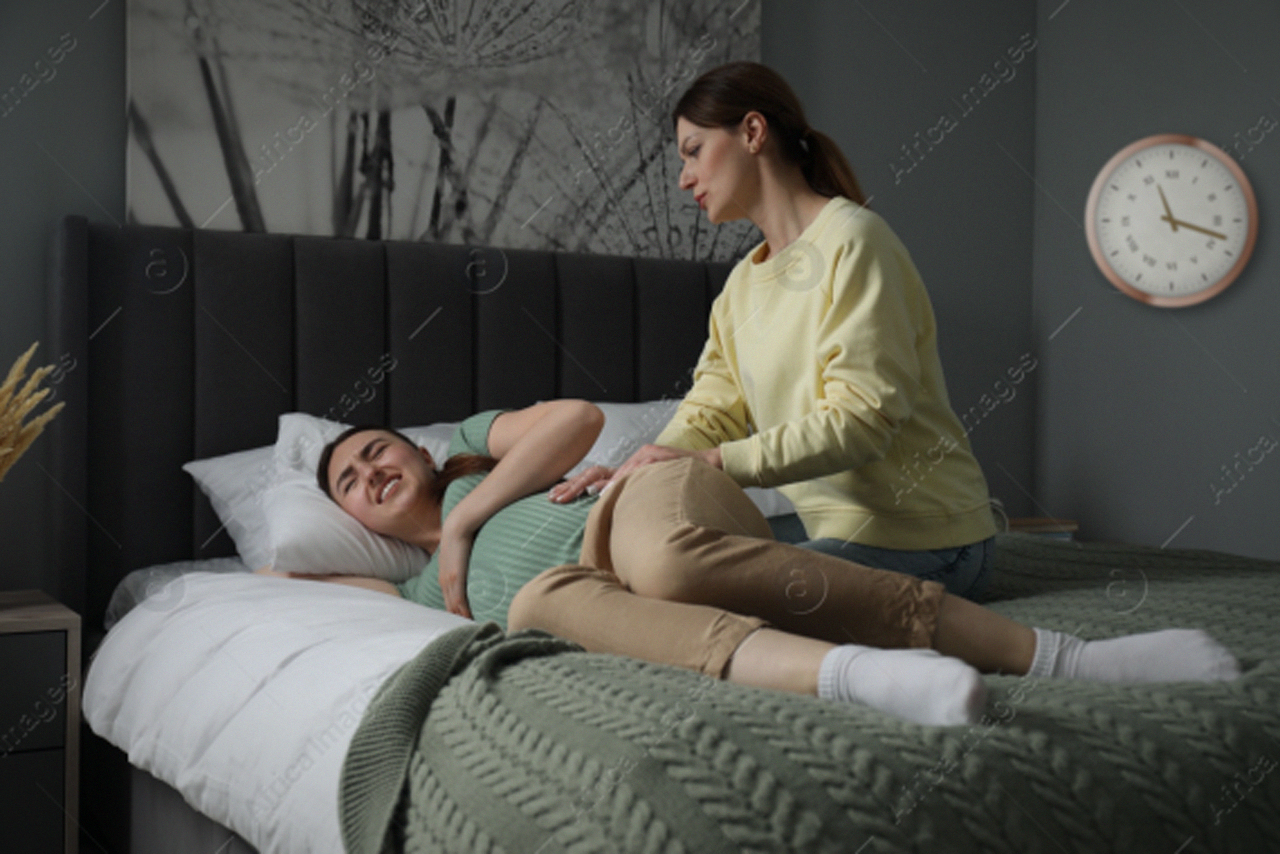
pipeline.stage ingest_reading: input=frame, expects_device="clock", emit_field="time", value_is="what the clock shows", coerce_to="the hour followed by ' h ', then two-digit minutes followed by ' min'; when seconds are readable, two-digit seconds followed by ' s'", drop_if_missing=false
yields 11 h 18 min
